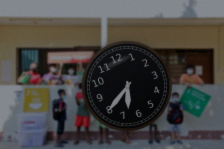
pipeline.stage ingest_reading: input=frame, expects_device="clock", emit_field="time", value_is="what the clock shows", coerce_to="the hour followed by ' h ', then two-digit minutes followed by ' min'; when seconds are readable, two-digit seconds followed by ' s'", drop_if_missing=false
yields 6 h 40 min
